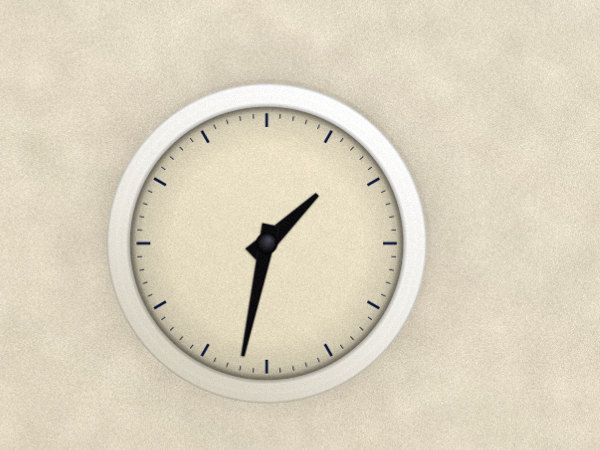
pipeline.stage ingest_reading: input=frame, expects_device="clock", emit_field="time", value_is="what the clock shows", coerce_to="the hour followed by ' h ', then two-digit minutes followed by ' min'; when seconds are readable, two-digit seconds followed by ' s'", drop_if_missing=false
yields 1 h 32 min
